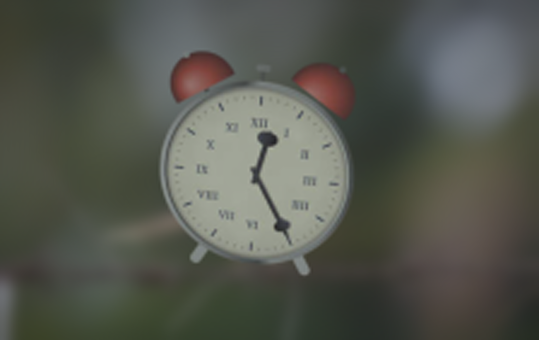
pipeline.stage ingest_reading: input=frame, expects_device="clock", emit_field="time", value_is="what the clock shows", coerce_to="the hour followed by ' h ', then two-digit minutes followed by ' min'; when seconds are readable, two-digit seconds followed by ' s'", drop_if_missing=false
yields 12 h 25 min
